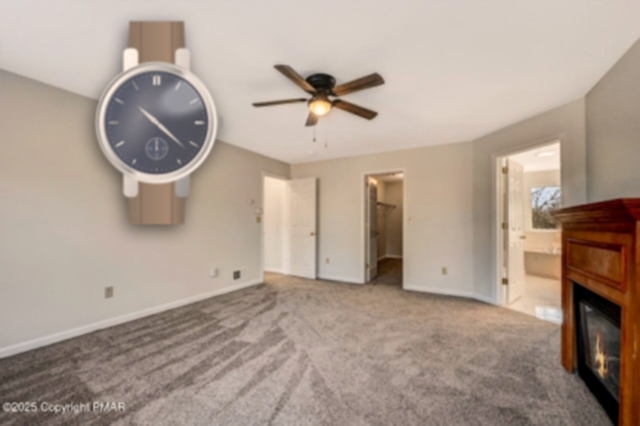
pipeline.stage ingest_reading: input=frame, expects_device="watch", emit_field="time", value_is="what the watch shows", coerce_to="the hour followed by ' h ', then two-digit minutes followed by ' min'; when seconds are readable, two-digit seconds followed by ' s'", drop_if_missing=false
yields 10 h 22 min
